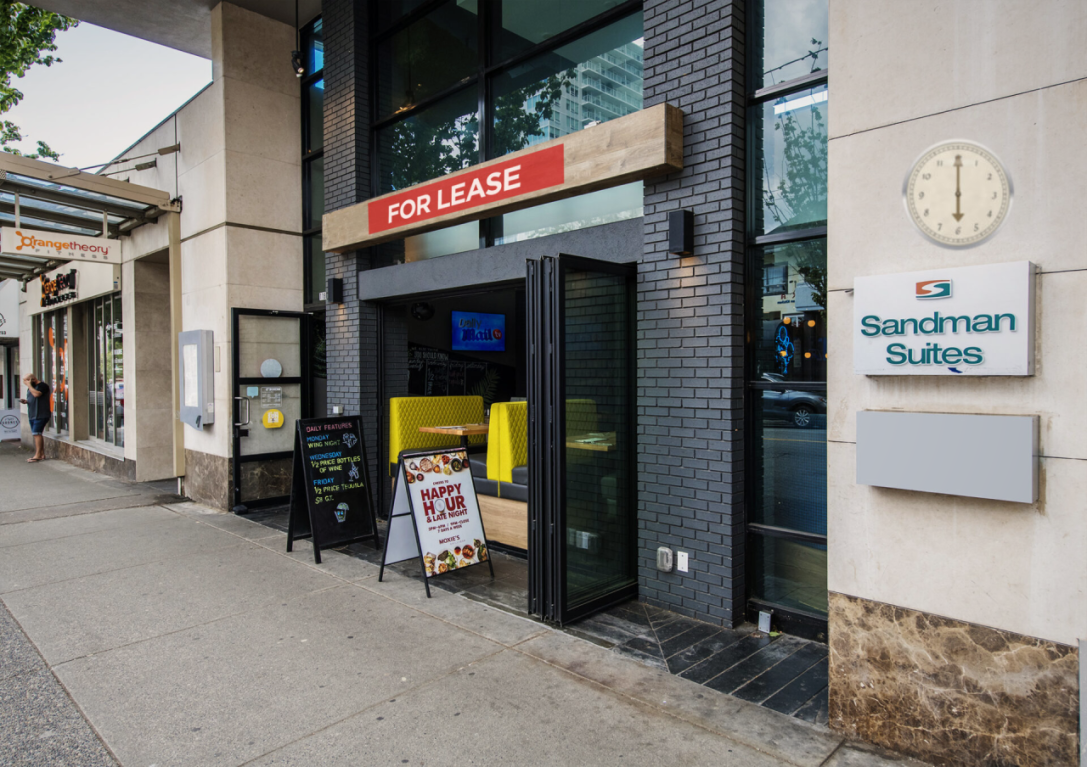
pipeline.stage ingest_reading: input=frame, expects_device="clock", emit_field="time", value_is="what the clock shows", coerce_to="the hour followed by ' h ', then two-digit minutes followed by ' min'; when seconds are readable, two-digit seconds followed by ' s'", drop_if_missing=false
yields 6 h 00 min
